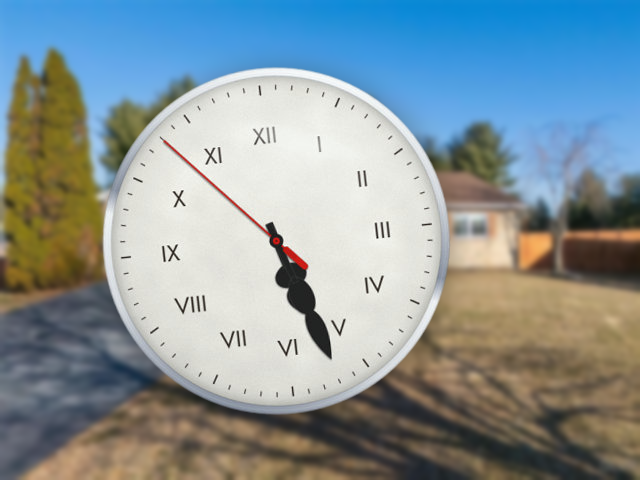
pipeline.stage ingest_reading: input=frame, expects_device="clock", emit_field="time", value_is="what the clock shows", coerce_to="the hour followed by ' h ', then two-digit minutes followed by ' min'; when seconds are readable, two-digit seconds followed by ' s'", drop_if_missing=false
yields 5 h 26 min 53 s
